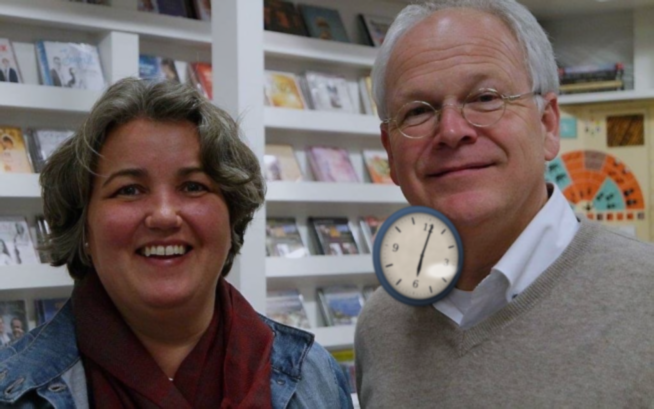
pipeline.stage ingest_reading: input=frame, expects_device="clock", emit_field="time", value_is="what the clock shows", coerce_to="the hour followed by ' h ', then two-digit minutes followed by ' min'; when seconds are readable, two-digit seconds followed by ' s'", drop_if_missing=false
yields 6 h 01 min
